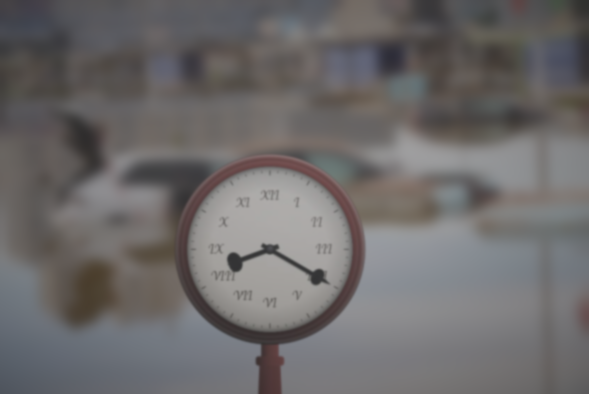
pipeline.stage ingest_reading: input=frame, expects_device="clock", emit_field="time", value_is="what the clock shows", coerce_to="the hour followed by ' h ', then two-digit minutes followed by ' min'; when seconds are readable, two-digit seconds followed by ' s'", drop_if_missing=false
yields 8 h 20 min
